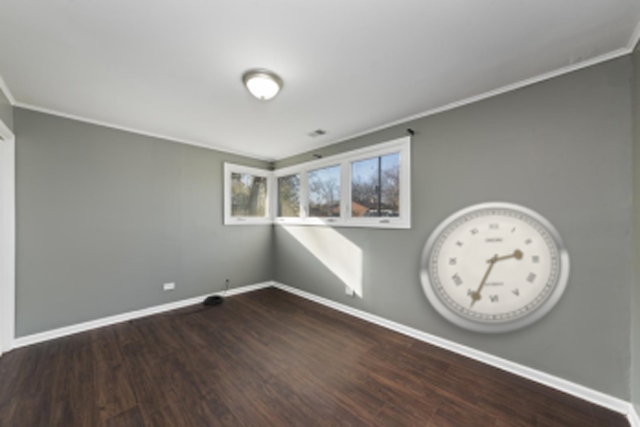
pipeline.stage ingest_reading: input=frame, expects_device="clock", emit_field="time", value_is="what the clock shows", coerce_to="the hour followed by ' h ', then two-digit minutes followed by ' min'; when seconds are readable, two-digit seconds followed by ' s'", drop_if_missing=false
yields 2 h 34 min
